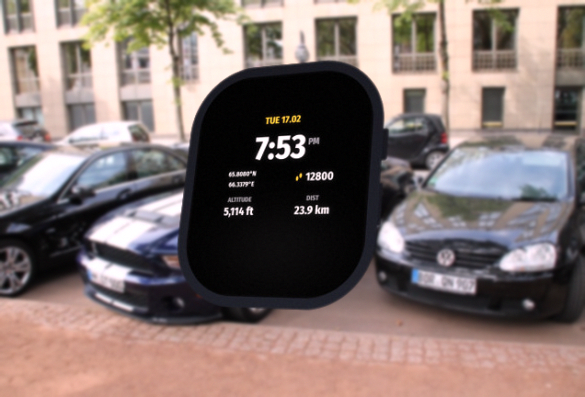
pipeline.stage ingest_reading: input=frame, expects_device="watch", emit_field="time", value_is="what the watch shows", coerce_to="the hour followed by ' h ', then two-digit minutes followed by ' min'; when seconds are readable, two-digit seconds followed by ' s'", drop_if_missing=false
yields 7 h 53 min
